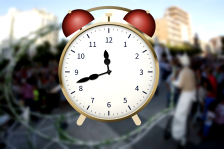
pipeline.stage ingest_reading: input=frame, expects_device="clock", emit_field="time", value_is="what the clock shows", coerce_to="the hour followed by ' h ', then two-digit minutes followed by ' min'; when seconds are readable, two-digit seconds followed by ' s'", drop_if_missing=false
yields 11 h 42 min
